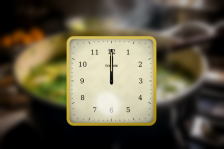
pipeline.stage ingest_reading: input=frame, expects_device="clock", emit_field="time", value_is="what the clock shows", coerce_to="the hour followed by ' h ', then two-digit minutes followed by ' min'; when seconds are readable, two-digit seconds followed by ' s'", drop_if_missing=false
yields 12 h 00 min
